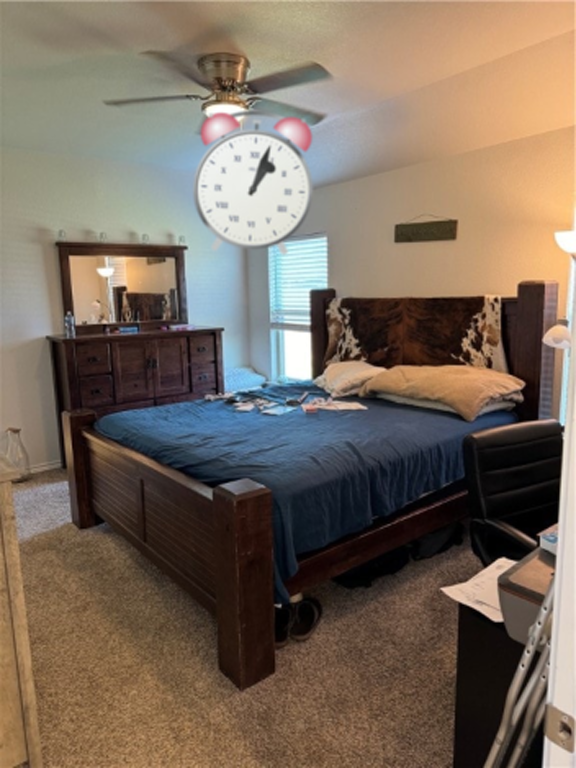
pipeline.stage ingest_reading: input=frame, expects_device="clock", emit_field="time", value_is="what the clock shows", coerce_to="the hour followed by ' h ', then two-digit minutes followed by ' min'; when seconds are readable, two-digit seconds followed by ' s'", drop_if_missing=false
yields 1 h 03 min
